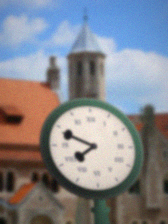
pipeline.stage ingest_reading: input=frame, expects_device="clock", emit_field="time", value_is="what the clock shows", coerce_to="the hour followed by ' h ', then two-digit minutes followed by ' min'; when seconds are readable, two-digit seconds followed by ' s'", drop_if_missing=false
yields 7 h 49 min
